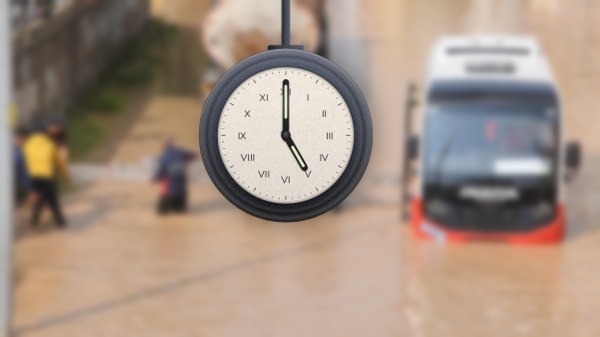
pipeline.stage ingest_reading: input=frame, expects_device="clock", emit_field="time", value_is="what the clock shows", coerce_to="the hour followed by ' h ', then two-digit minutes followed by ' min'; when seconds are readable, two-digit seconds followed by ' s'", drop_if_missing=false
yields 5 h 00 min
